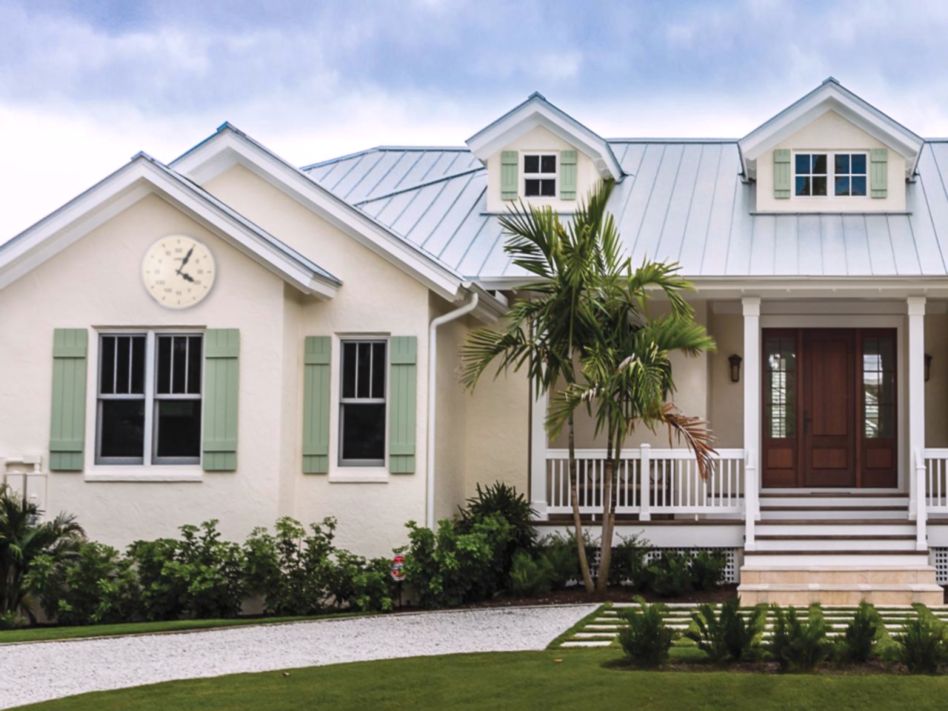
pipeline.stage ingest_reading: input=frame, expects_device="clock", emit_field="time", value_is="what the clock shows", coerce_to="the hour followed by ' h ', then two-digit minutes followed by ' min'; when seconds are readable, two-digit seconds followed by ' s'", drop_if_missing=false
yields 4 h 05 min
